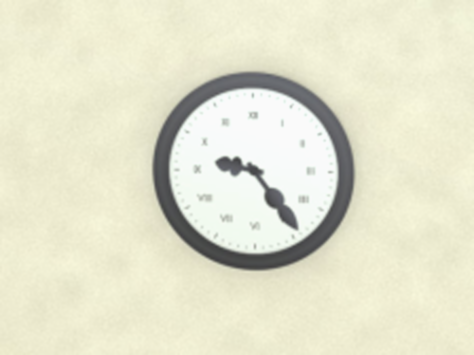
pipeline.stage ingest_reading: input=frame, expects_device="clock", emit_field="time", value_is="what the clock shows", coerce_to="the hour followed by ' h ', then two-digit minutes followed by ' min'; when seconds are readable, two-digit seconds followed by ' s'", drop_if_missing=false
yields 9 h 24 min
